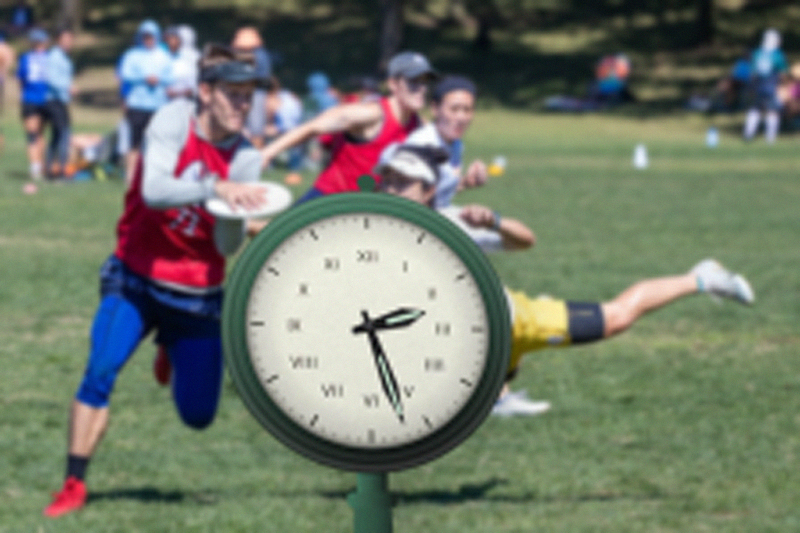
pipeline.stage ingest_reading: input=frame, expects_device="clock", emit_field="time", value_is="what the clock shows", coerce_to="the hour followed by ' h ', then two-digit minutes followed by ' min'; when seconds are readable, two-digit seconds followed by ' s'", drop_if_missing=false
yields 2 h 27 min
